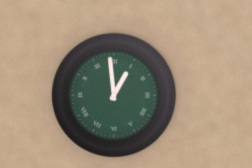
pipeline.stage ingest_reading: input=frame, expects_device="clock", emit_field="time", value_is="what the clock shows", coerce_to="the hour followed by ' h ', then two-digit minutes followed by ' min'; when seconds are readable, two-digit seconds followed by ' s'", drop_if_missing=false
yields 12 h 59 min
